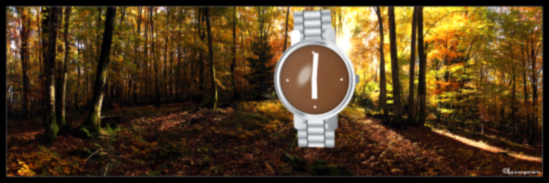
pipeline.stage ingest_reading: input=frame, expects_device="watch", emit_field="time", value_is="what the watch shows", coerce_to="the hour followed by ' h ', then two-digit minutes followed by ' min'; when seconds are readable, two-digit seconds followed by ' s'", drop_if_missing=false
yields 6 h 01 min
